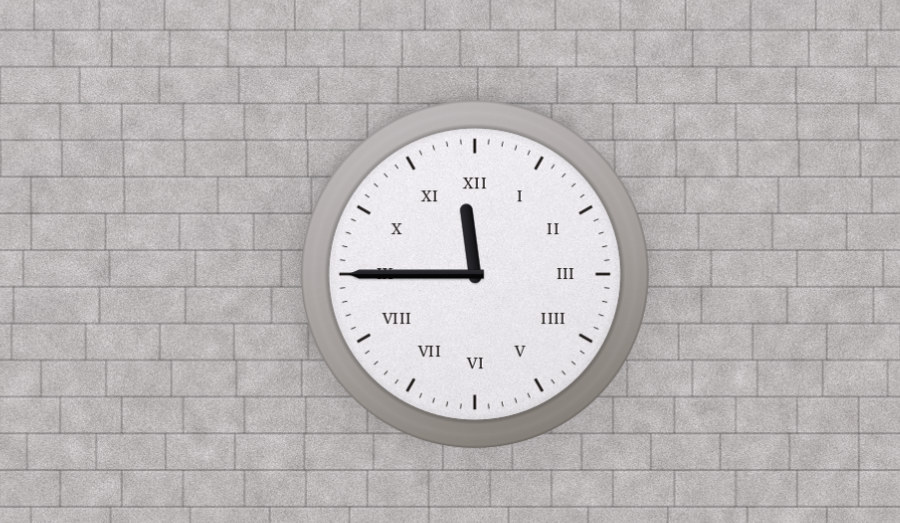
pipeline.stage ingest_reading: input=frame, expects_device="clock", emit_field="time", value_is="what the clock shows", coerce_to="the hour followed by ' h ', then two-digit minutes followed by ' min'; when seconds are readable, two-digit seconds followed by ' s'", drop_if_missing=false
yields 11 h 45 min
